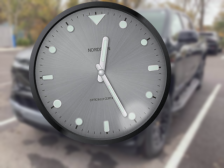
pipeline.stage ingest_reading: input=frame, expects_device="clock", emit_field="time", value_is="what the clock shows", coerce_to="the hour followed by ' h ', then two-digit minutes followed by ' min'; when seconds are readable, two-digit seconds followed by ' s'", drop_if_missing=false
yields 12 h 26 min
